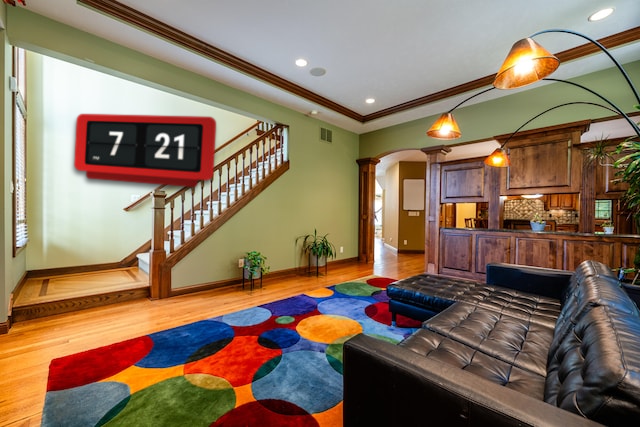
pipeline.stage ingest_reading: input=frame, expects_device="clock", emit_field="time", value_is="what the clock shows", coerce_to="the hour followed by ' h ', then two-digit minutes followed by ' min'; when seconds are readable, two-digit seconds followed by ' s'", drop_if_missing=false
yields 7 h 21 min
